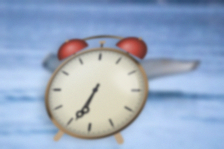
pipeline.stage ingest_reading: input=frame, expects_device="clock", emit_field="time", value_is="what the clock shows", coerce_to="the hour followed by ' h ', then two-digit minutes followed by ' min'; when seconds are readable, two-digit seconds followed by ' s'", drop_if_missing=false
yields 6 h 34 min
